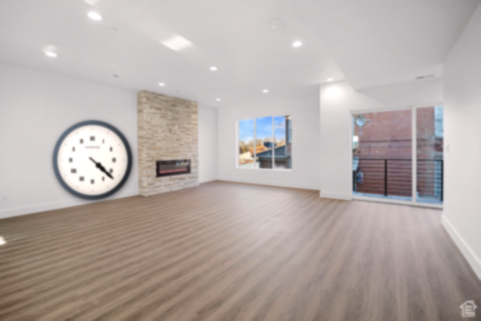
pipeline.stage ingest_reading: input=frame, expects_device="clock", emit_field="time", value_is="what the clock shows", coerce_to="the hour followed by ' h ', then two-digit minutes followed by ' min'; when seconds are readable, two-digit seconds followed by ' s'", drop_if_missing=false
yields 4 h 22 min
